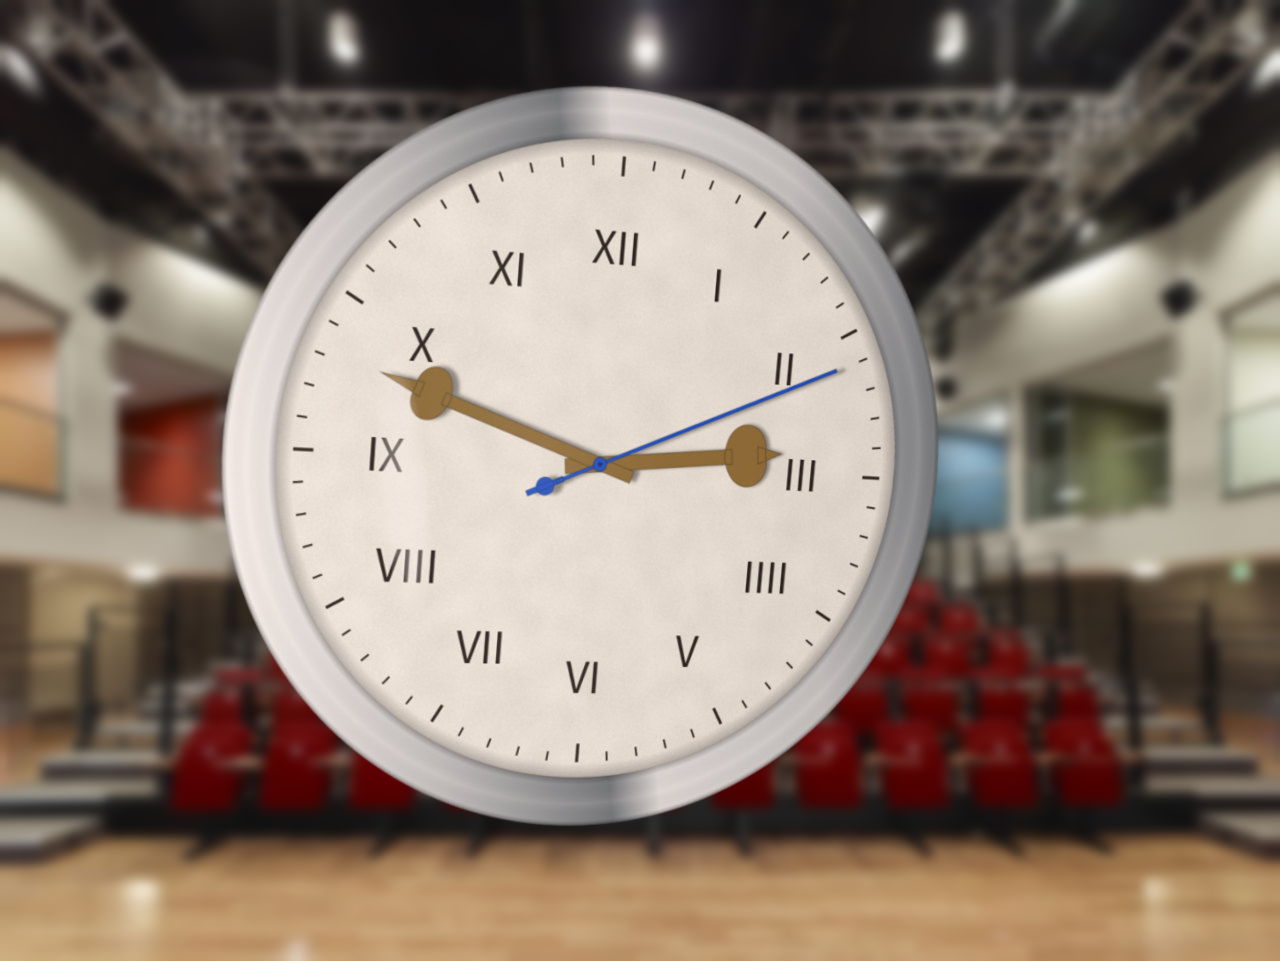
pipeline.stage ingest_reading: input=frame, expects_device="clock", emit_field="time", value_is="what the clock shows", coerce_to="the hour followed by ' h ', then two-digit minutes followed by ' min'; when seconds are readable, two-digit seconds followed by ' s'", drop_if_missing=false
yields 2 h 48 min 11 s
